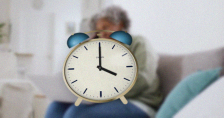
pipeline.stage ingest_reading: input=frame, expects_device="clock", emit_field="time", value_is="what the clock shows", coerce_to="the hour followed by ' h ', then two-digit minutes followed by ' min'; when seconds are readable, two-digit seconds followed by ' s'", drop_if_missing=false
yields 4 h 00 min
